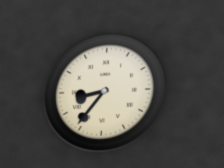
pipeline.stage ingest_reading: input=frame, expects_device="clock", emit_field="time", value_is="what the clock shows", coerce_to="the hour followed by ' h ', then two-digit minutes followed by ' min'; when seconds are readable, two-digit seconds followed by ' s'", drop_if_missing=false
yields 8 h 36 min
